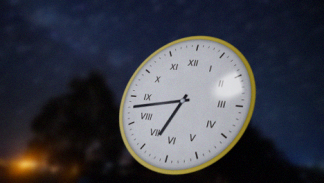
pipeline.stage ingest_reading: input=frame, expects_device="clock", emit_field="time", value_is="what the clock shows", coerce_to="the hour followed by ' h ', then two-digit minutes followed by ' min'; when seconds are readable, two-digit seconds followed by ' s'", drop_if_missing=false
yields 6 h 43 min
